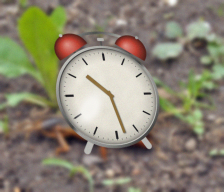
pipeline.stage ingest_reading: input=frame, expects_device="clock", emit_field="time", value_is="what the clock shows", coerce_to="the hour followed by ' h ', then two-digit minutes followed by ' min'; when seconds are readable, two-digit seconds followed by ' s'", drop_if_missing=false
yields 10 h 28 min
